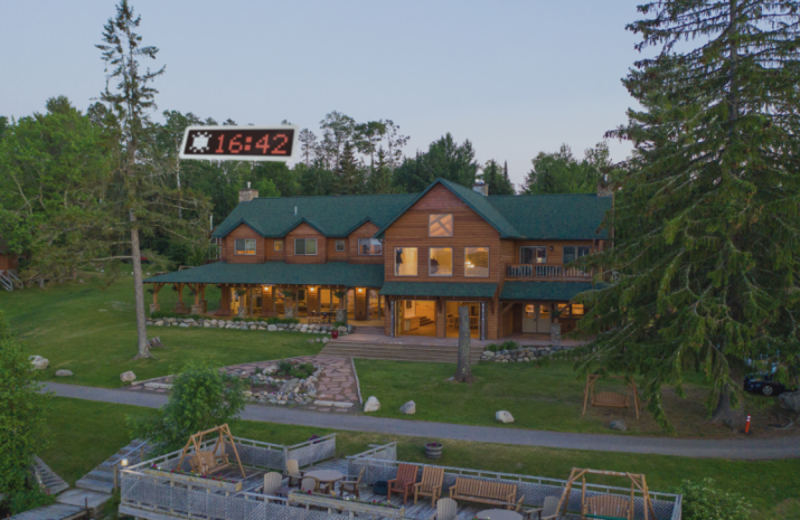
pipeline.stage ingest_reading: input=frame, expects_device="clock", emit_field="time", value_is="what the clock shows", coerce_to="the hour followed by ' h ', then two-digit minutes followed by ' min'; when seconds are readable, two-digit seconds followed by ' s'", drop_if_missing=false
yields 16 h 42 min
